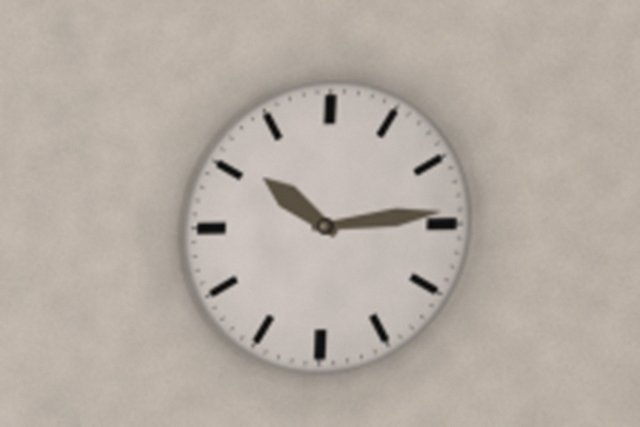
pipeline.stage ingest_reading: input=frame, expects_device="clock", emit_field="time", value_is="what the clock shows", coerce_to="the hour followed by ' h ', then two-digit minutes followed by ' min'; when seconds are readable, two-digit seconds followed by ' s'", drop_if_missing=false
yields 10 h 14 min
